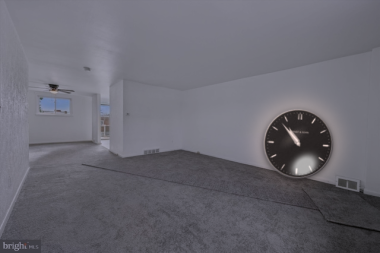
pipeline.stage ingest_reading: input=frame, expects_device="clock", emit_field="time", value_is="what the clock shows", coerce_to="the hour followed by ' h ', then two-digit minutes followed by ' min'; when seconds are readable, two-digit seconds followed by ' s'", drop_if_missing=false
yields 10 h 53 min
